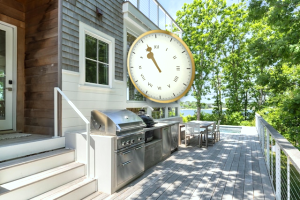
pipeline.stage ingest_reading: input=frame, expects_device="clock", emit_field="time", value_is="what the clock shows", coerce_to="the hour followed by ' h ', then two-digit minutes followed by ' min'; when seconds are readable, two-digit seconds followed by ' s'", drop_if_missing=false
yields 10 h 56 min
